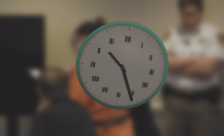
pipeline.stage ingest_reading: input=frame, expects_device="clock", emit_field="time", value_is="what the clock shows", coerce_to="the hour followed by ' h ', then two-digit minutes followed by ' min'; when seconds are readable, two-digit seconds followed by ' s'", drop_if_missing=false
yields 10 h 26 min
